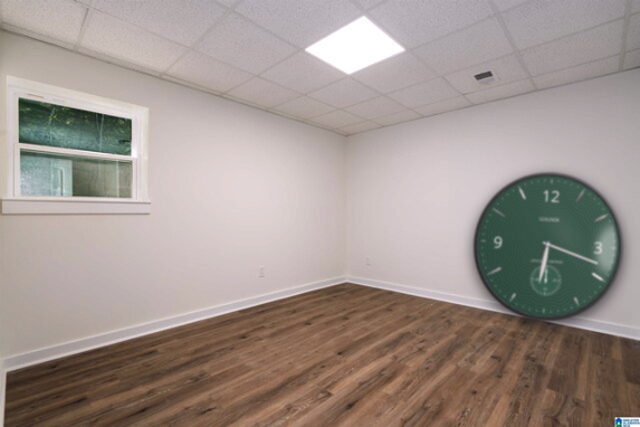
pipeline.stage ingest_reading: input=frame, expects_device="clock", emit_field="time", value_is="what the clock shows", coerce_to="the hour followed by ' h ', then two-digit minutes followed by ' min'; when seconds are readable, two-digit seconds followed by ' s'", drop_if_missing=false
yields 6 h 18 min
